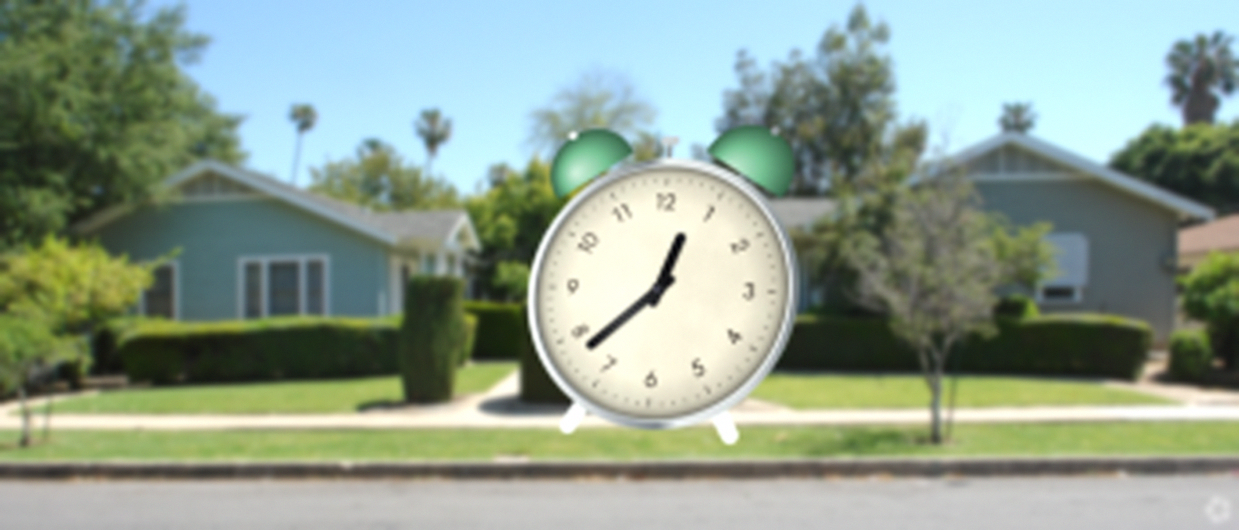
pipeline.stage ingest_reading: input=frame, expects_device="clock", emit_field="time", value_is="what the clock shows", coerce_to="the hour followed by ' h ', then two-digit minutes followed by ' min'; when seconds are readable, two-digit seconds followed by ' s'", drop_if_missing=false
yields 12 h 38 min
